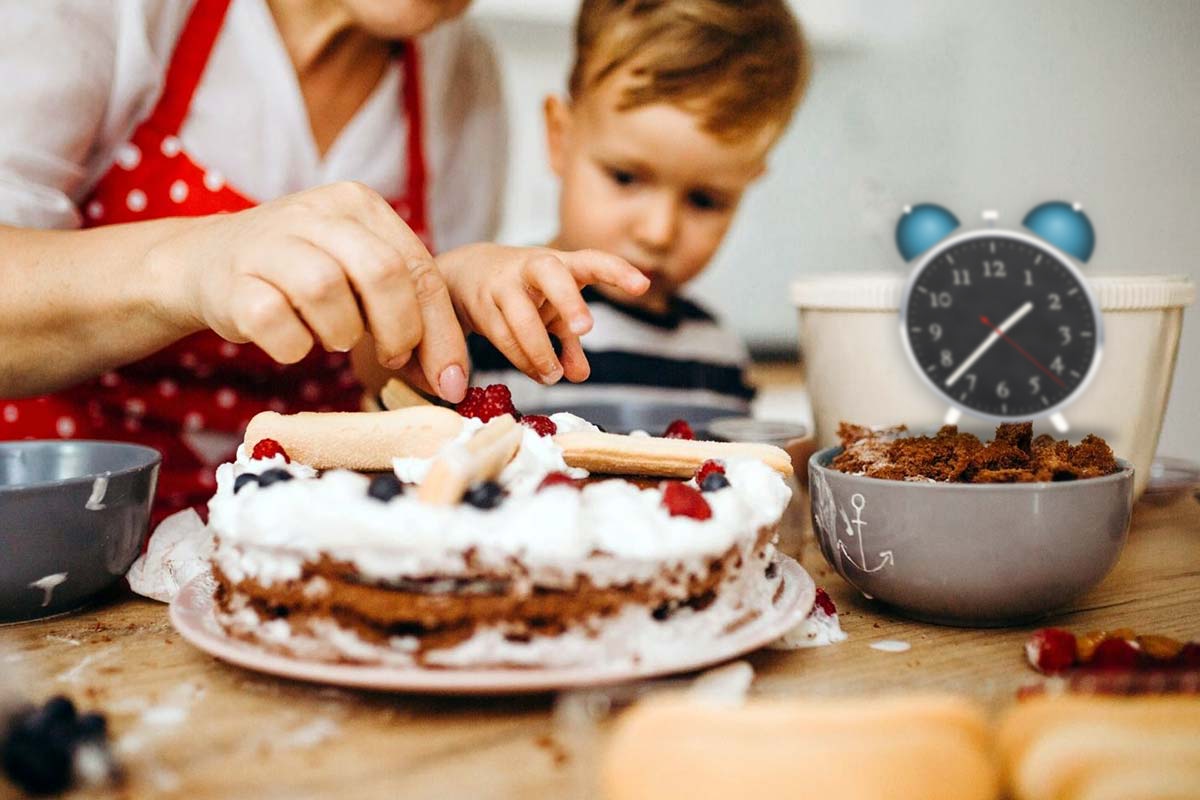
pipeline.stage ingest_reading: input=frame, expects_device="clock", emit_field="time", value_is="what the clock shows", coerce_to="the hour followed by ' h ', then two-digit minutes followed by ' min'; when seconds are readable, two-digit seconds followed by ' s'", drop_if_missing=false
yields 1 h 37 min 22 s
